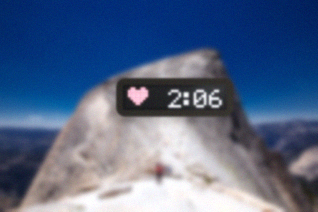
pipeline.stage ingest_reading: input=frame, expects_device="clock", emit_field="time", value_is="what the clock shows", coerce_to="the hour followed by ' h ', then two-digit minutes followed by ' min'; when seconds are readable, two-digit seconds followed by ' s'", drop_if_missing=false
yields 2 h 06 min
